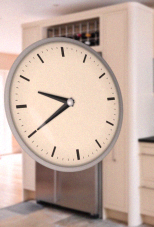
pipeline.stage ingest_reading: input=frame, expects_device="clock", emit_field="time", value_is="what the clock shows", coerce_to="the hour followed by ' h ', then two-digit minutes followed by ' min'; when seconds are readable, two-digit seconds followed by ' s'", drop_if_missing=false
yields 9 h 40 min
